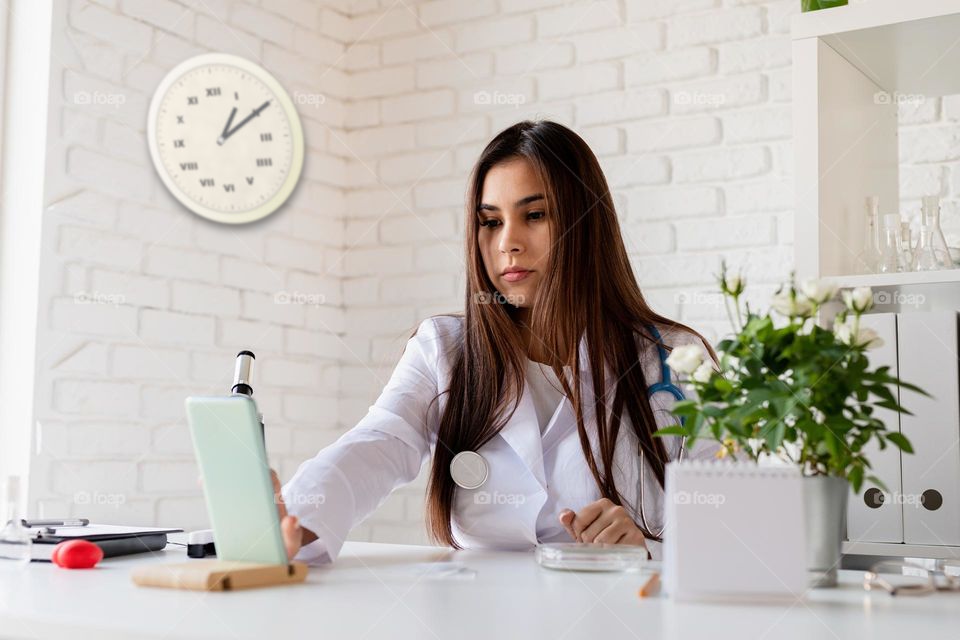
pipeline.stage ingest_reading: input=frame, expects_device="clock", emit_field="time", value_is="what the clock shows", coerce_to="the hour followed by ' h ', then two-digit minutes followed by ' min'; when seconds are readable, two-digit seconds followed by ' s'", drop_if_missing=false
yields 1 h 10 min
